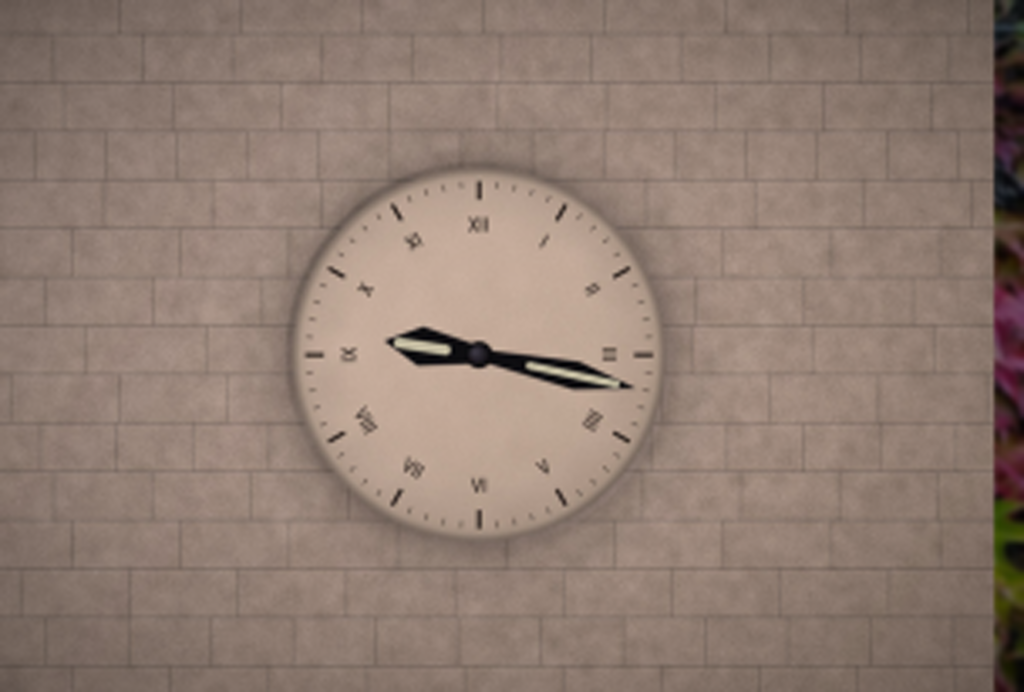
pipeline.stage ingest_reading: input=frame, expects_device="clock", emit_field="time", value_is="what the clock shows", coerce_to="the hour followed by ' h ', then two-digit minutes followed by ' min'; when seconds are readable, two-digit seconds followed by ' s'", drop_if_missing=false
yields 9 h 17 min
